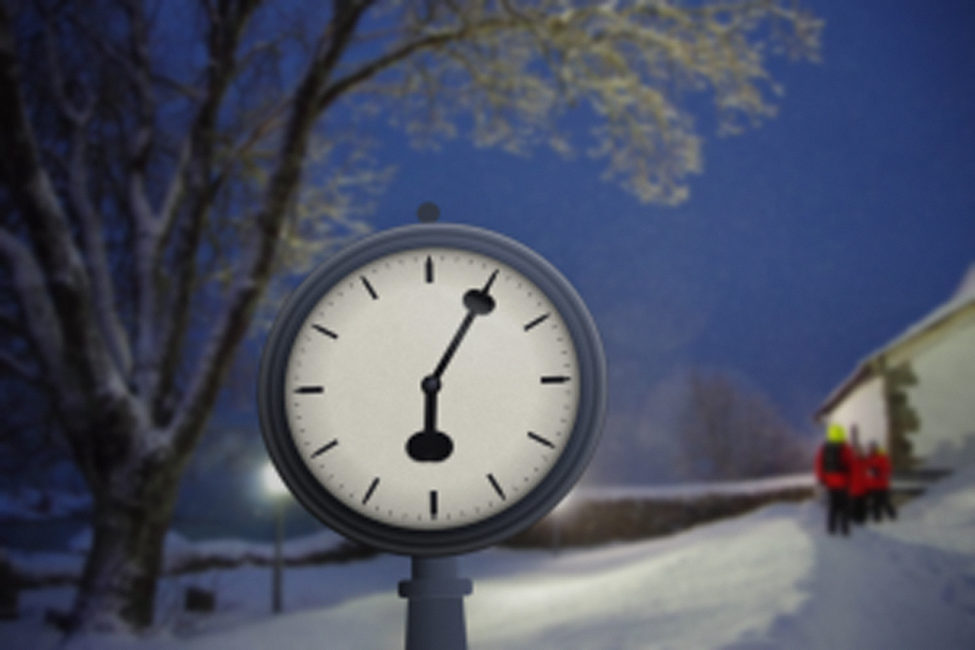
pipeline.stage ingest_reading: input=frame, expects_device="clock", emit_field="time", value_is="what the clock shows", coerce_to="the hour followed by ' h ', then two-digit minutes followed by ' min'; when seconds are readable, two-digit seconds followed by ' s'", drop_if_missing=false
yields 6 h 05 min
